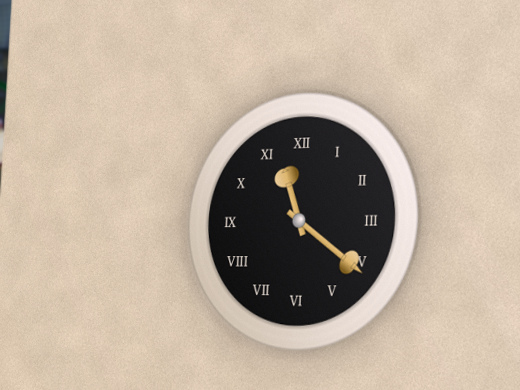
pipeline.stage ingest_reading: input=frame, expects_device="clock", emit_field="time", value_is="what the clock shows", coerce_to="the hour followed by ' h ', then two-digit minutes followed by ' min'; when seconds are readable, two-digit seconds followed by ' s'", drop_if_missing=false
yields 11 h 21 min
